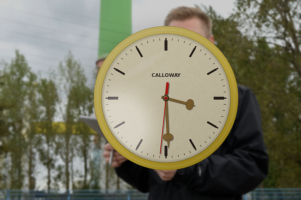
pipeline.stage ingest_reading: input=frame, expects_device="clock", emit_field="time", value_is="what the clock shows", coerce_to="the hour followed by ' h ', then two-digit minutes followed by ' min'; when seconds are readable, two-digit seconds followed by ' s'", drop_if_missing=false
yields 3 h 29 min 31 s
